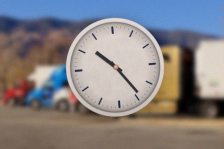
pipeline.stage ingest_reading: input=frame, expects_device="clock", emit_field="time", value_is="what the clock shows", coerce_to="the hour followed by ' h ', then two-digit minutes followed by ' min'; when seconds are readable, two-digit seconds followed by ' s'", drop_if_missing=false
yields 10 h 24 min
